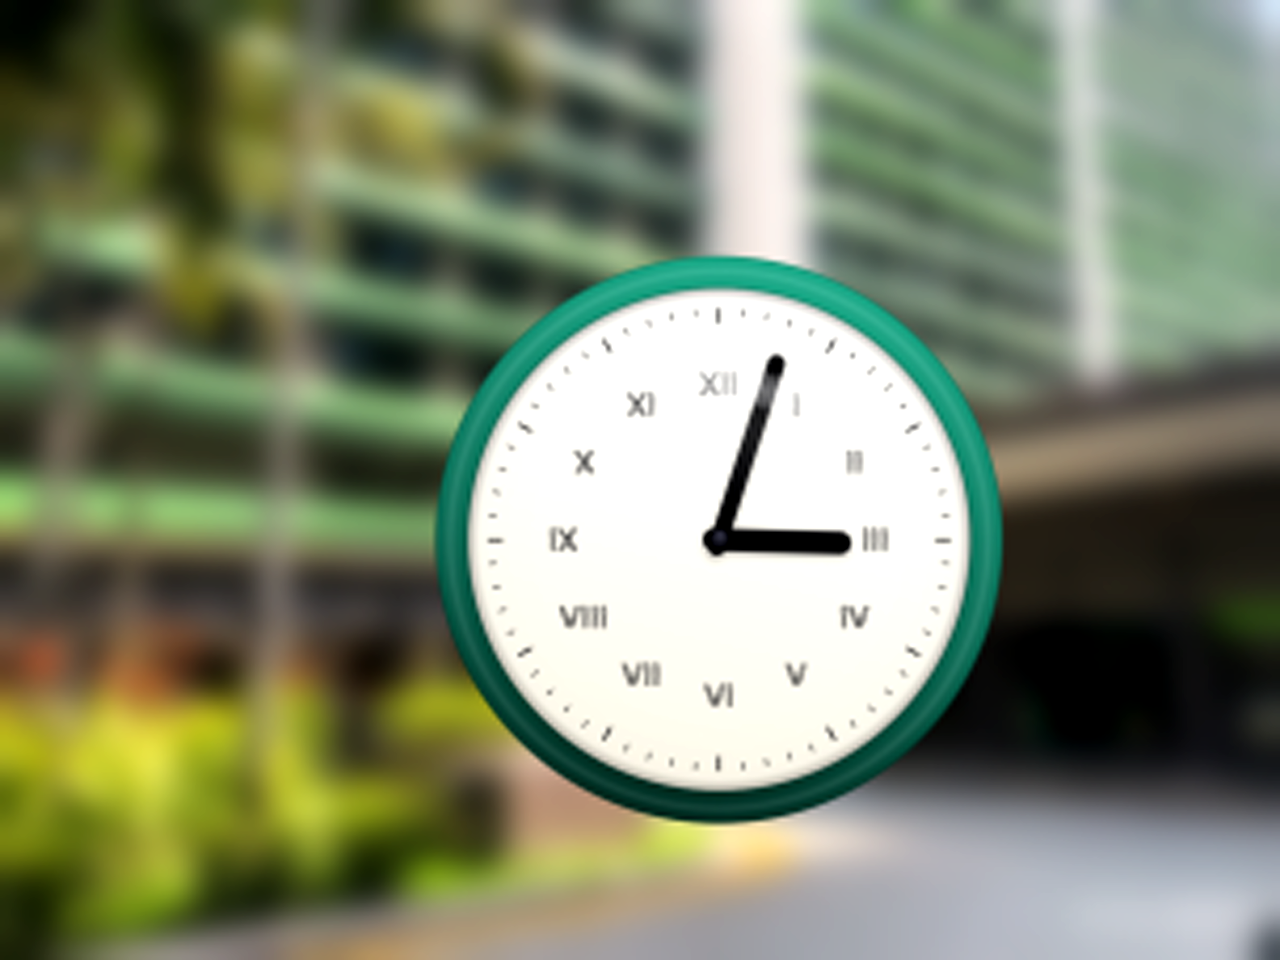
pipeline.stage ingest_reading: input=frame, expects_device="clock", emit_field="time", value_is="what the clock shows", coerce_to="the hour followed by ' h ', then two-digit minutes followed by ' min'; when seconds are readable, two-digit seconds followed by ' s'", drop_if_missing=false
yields 3 h 03 min
